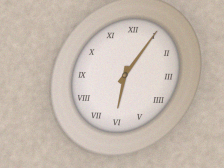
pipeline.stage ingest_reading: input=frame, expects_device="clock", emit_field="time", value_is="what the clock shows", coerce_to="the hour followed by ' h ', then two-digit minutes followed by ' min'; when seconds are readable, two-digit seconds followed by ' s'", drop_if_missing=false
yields 6 h 05 min
